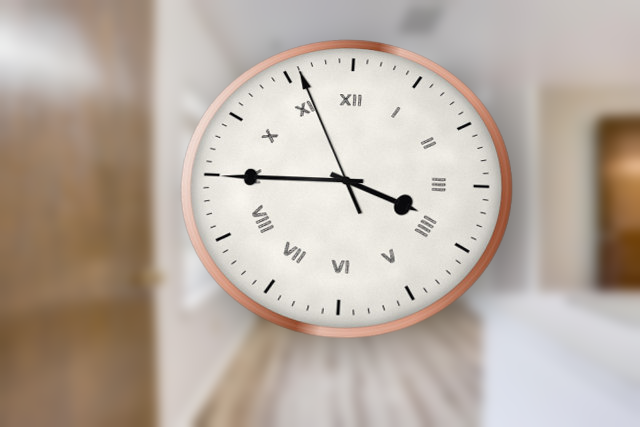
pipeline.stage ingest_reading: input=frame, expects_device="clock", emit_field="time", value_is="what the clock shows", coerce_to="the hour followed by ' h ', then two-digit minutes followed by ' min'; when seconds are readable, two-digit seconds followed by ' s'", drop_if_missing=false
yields 3 h 44 min 56 s
